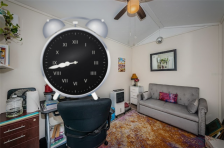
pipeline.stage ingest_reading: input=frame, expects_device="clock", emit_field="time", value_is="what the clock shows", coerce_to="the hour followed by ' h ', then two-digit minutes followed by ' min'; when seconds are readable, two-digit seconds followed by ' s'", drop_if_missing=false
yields 8 h 43 min
